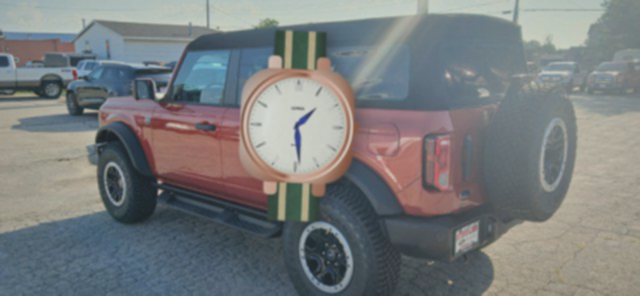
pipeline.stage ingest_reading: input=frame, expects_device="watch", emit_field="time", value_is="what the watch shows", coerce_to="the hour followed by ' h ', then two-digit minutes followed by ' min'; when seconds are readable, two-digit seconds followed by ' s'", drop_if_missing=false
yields 1 h 29 min
